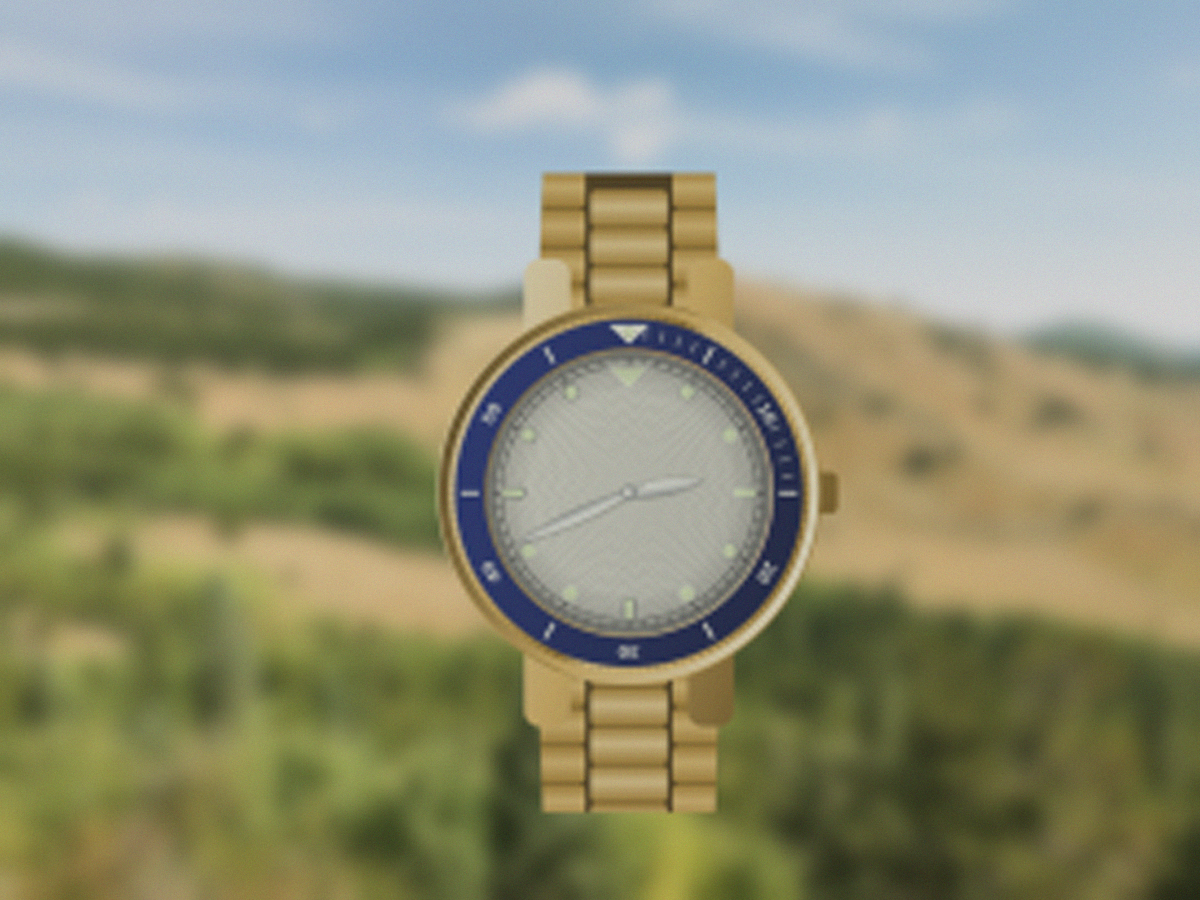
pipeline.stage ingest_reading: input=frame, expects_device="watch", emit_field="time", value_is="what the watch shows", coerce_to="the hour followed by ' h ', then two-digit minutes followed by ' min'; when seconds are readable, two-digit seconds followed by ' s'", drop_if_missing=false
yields 2 h 41 min
